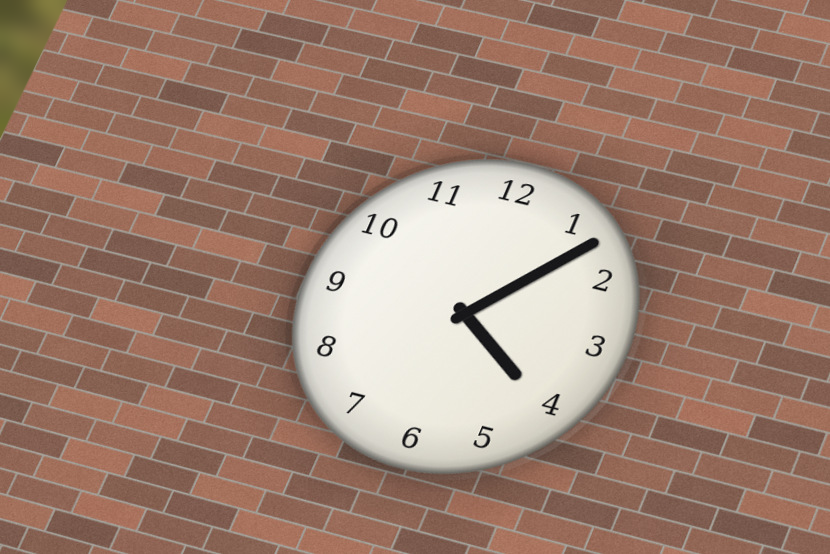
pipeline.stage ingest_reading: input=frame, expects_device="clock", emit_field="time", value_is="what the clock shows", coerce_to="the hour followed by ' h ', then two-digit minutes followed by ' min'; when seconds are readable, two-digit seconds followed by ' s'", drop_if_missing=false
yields 4 h 07 min
